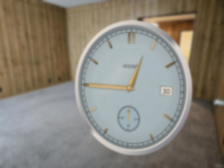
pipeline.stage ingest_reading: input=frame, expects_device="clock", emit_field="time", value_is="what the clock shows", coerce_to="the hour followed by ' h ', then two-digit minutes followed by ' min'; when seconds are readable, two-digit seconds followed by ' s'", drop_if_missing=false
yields 12 h 45 min
